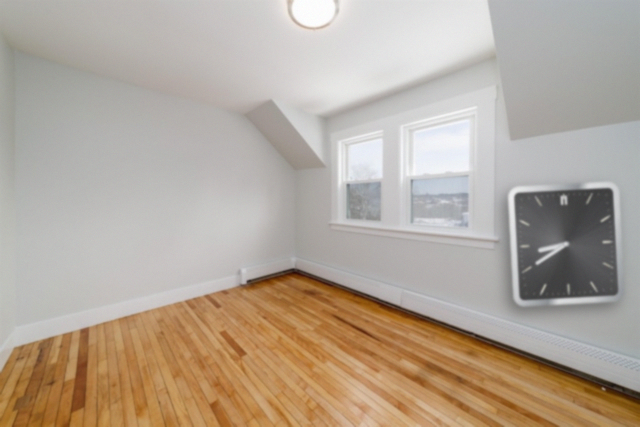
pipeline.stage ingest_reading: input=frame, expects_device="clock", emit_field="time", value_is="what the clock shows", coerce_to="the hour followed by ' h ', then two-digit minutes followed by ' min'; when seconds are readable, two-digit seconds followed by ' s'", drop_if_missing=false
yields 8 h 40 min
